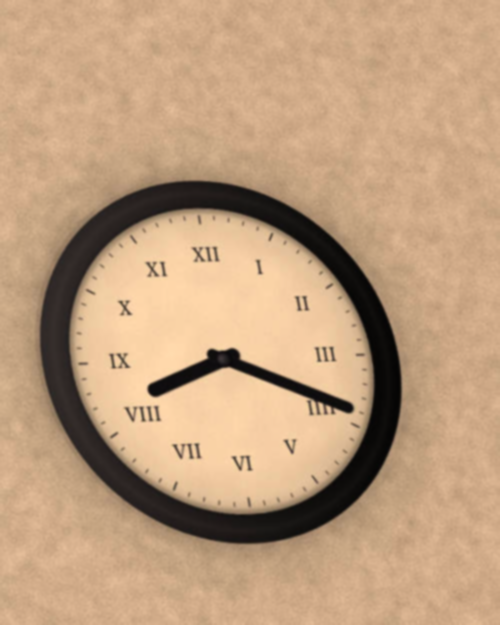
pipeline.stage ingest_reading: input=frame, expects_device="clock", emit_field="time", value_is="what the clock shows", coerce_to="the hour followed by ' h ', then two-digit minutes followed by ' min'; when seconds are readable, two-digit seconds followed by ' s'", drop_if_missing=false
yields 8 h 19 min
